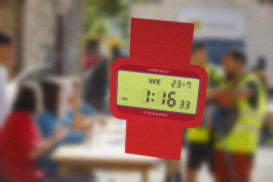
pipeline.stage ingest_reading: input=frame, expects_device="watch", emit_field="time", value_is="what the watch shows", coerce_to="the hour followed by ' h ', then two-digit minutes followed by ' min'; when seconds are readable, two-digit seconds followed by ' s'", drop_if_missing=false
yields 1 h 16 min
